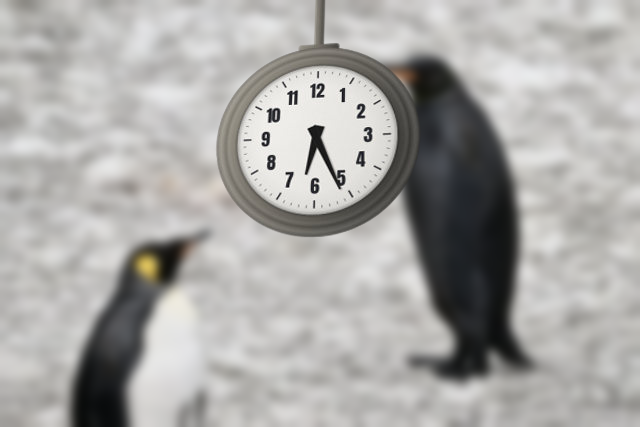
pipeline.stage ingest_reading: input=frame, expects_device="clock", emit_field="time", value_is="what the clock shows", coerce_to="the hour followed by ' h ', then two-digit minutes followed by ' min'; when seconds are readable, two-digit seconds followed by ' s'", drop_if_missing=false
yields 6 h 26 min
